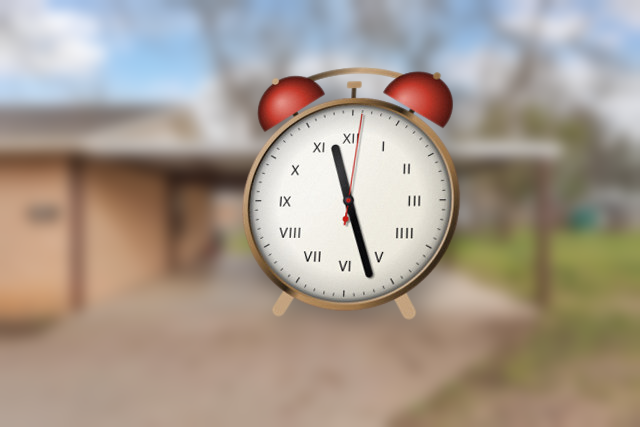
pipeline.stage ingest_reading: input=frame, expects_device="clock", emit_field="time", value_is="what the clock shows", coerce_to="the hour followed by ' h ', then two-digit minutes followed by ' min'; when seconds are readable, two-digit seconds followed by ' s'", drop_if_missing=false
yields 11 h 27 min 01 s
